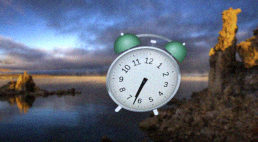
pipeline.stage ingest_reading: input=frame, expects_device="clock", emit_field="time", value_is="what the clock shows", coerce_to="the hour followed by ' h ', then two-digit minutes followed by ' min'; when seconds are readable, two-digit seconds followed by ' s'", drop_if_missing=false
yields 6 h 32 min
